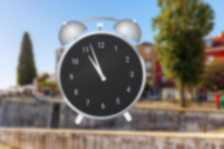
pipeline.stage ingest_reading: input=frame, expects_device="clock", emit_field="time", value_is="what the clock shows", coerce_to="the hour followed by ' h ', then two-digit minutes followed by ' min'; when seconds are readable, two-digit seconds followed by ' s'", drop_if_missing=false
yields 10 h 57 min
